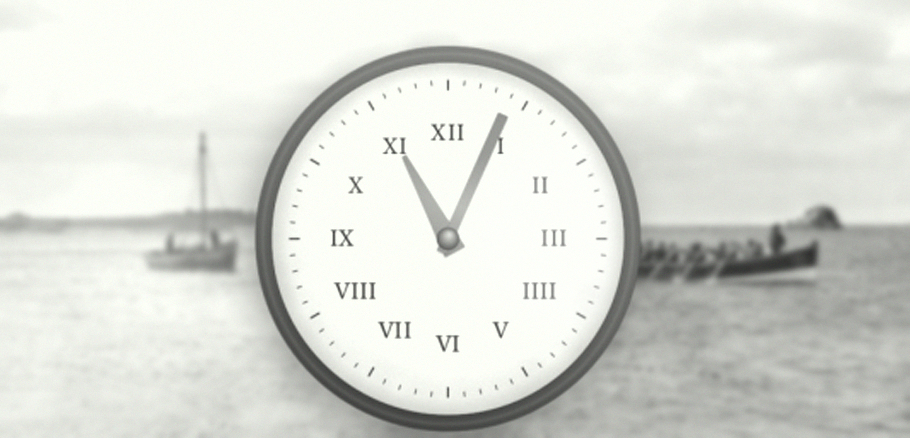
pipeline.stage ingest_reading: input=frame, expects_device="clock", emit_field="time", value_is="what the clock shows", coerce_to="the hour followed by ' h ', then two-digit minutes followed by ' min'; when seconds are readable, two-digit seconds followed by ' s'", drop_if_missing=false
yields 11 h 04 min
